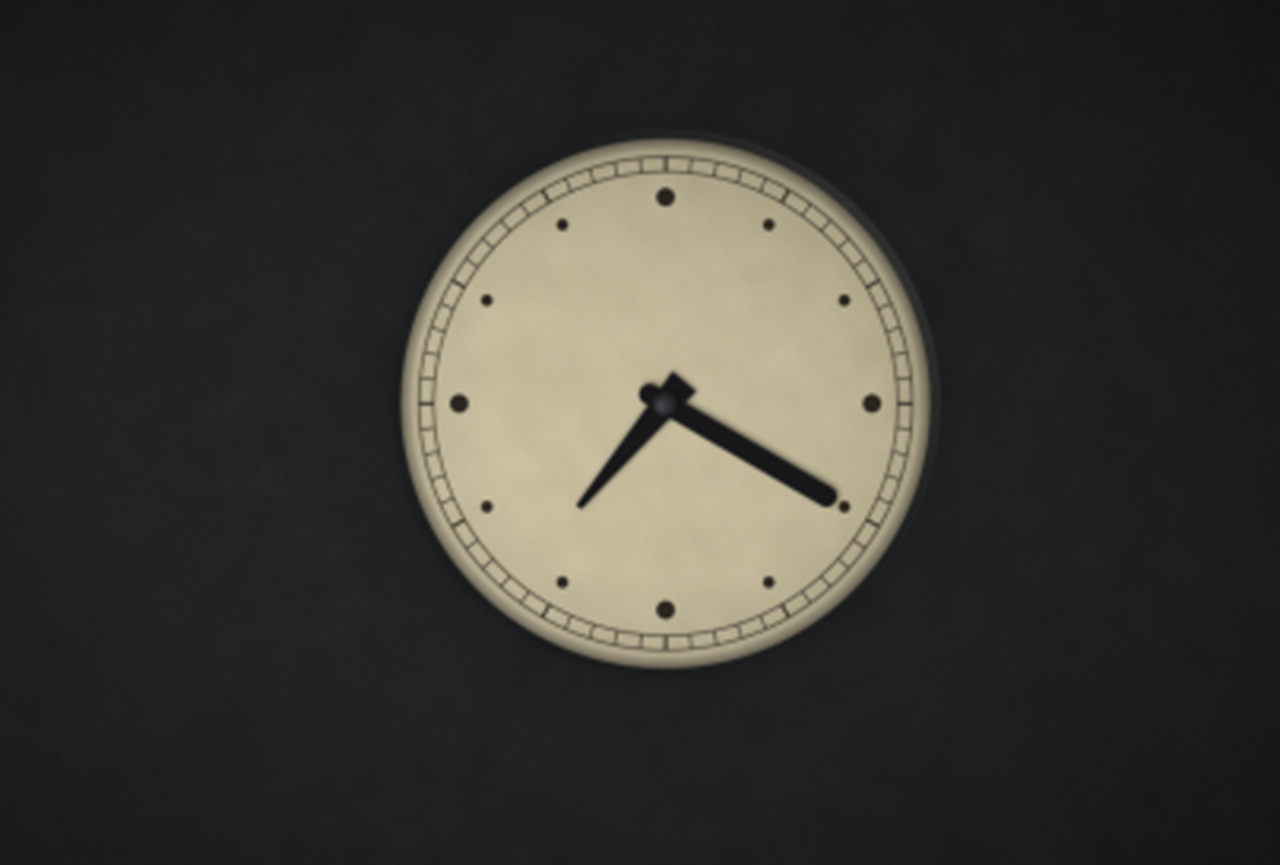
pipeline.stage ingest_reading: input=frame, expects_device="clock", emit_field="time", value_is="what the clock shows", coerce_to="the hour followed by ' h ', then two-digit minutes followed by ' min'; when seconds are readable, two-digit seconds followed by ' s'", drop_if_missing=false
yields 7 h 20 min
